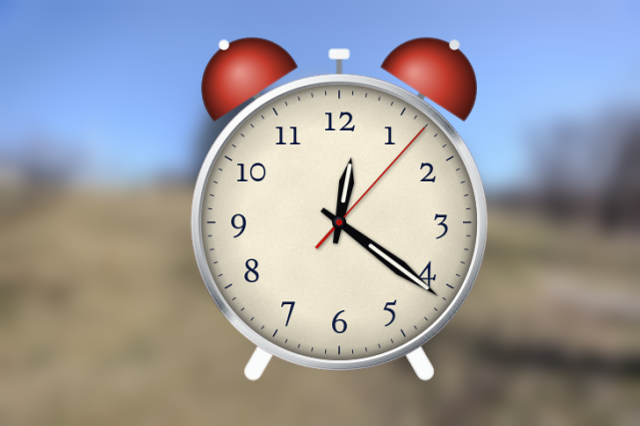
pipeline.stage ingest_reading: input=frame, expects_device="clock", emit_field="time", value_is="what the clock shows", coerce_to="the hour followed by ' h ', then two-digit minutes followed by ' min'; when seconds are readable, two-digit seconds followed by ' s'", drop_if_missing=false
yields 12 h 21 min 07 s
